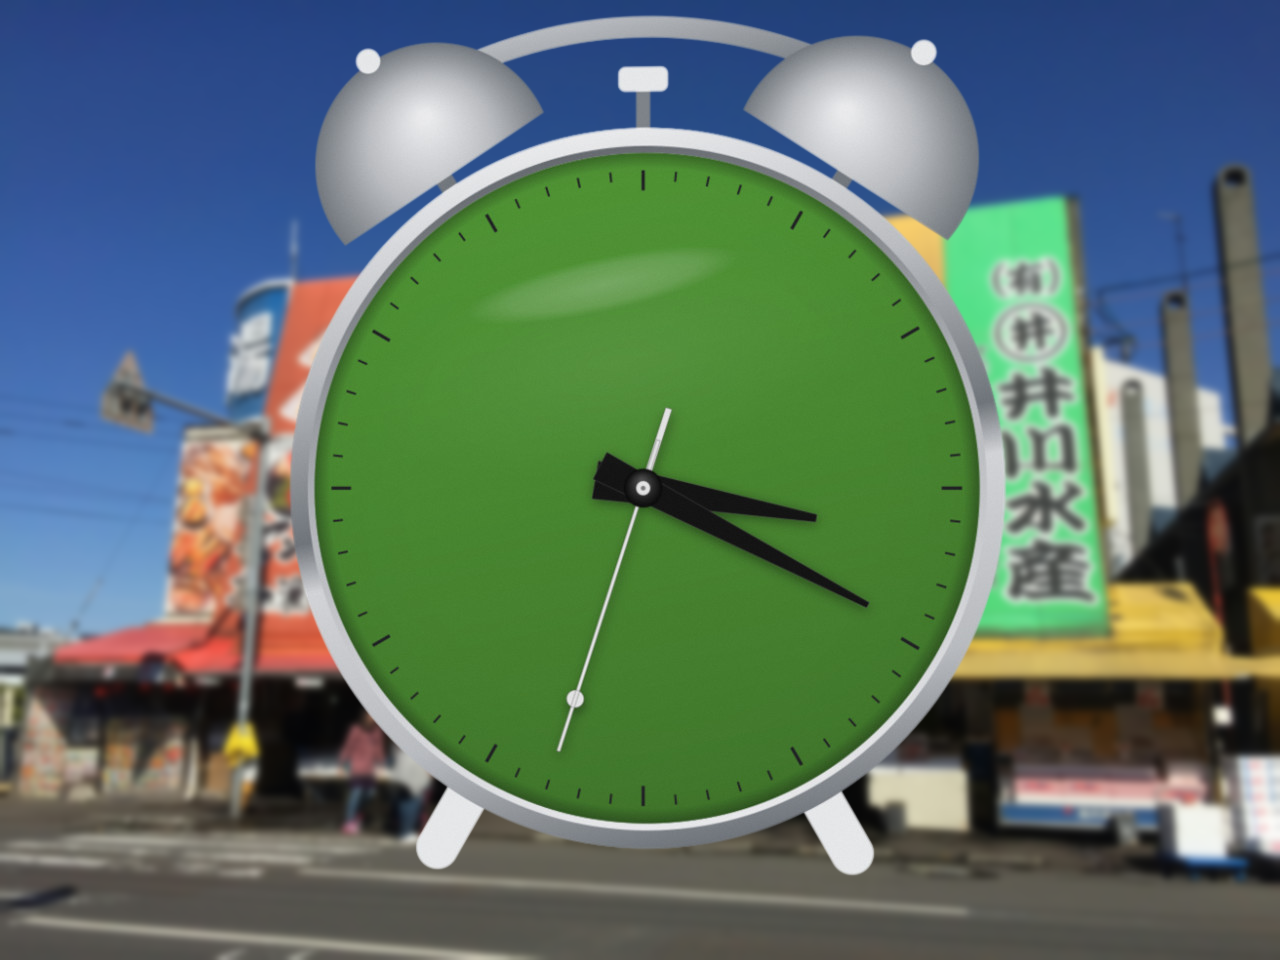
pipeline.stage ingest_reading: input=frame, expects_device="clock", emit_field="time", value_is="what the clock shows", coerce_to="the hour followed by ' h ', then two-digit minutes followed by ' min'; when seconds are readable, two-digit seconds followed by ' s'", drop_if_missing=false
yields 3 h 19 min 33 s
